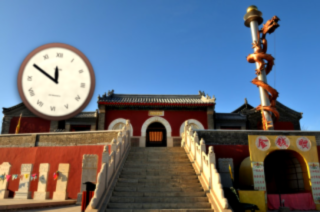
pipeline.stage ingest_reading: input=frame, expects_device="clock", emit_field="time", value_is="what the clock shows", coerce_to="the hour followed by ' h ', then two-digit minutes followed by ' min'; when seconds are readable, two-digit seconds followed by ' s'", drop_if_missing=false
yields 11 h 50 min
